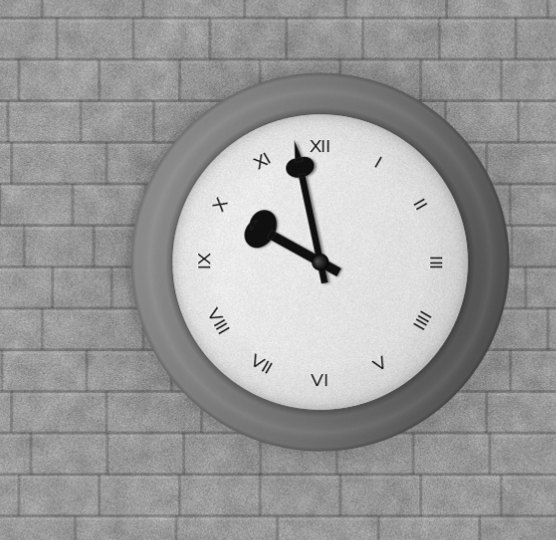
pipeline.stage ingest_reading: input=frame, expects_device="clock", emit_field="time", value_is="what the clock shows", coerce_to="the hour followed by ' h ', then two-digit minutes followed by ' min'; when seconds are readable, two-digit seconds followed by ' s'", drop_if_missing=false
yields 9 h 58 min
